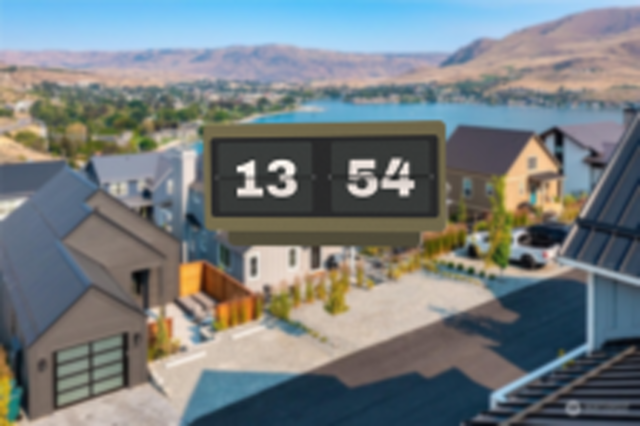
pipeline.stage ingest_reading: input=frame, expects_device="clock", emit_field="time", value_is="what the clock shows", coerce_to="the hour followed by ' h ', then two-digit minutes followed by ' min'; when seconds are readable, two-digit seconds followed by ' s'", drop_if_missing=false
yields 13 h 54 min
